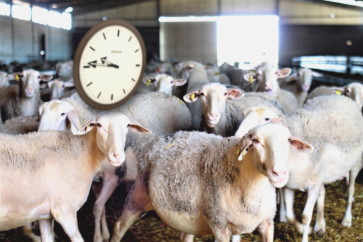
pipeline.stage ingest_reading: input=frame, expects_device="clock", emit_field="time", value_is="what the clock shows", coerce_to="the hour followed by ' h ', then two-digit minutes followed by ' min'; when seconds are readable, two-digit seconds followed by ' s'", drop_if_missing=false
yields 9 h 46 min
